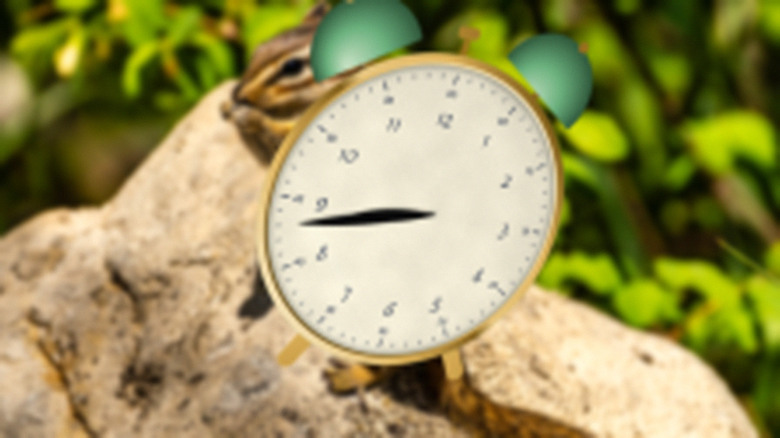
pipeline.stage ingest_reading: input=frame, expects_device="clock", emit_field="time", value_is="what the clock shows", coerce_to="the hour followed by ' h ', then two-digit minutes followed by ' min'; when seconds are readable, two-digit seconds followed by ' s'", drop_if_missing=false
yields 8 h 43 min
